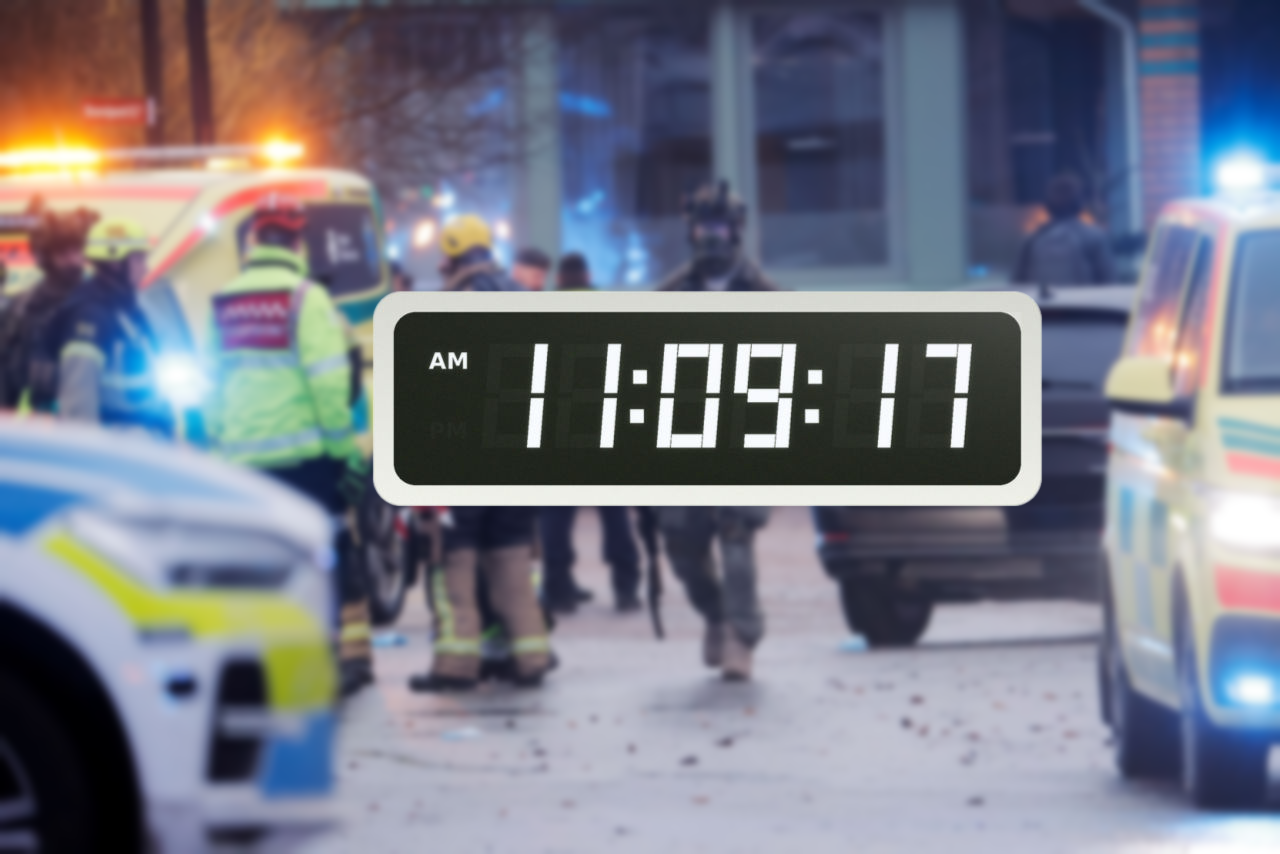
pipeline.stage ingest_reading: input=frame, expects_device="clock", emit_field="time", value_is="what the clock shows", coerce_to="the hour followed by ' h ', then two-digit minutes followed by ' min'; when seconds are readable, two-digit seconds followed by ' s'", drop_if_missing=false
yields 11 h 09 min 17 s
